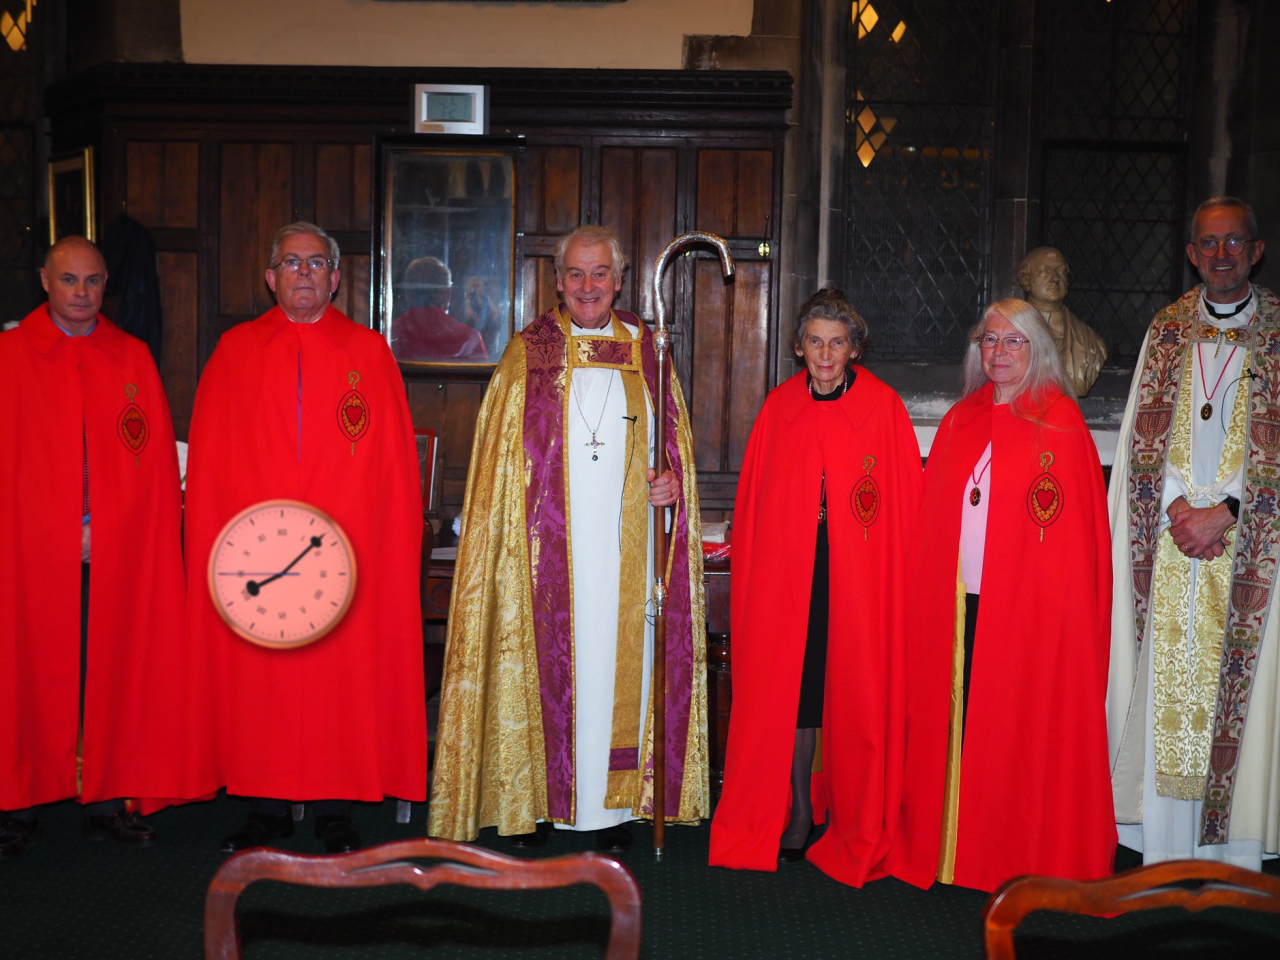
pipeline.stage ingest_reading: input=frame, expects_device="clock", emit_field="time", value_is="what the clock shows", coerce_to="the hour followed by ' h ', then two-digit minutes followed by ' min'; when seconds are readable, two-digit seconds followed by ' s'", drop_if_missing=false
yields 8 h 07 min 45 s
